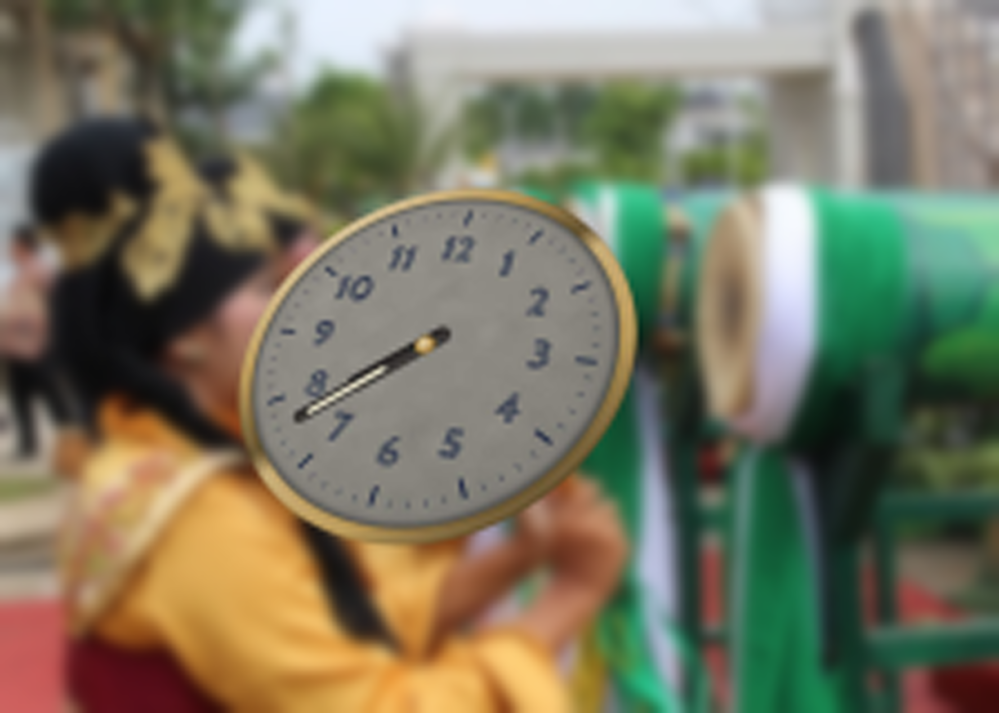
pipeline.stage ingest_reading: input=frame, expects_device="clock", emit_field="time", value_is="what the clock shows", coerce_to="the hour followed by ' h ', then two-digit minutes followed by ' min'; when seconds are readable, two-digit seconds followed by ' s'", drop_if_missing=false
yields 7 h 38 min
